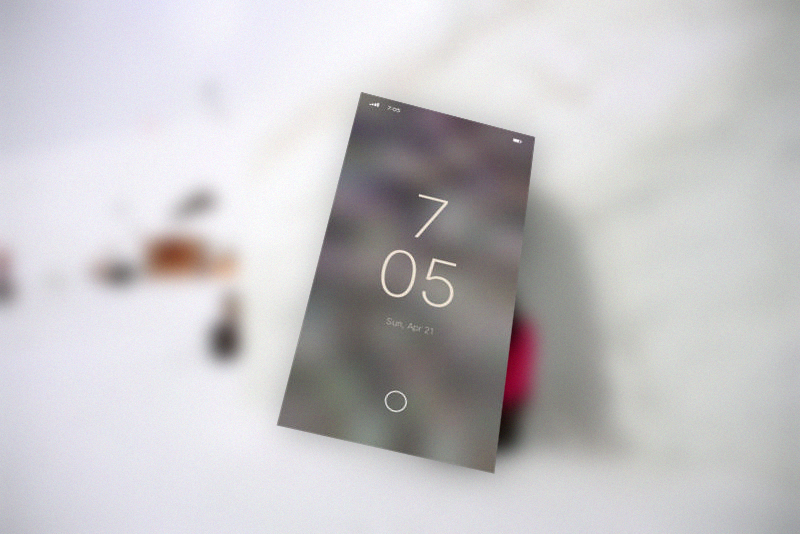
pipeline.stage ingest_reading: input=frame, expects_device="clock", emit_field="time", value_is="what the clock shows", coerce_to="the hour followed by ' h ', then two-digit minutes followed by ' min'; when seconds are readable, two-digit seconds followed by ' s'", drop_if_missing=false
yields 7 h 05 min
